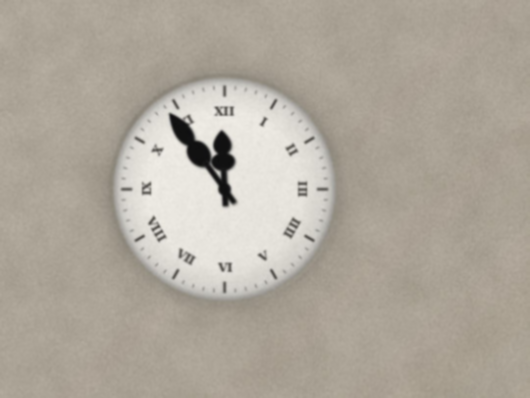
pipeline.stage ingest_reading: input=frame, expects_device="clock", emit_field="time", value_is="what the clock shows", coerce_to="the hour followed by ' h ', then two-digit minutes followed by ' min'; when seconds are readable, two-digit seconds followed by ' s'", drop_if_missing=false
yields 11 h 54 min
